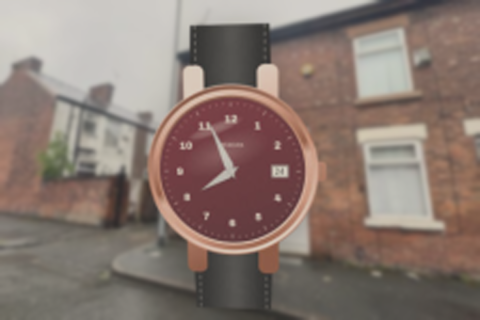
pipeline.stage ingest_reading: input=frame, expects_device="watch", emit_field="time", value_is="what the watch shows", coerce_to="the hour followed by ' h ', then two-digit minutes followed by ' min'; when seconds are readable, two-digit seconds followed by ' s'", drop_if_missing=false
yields 7 h 56 min
